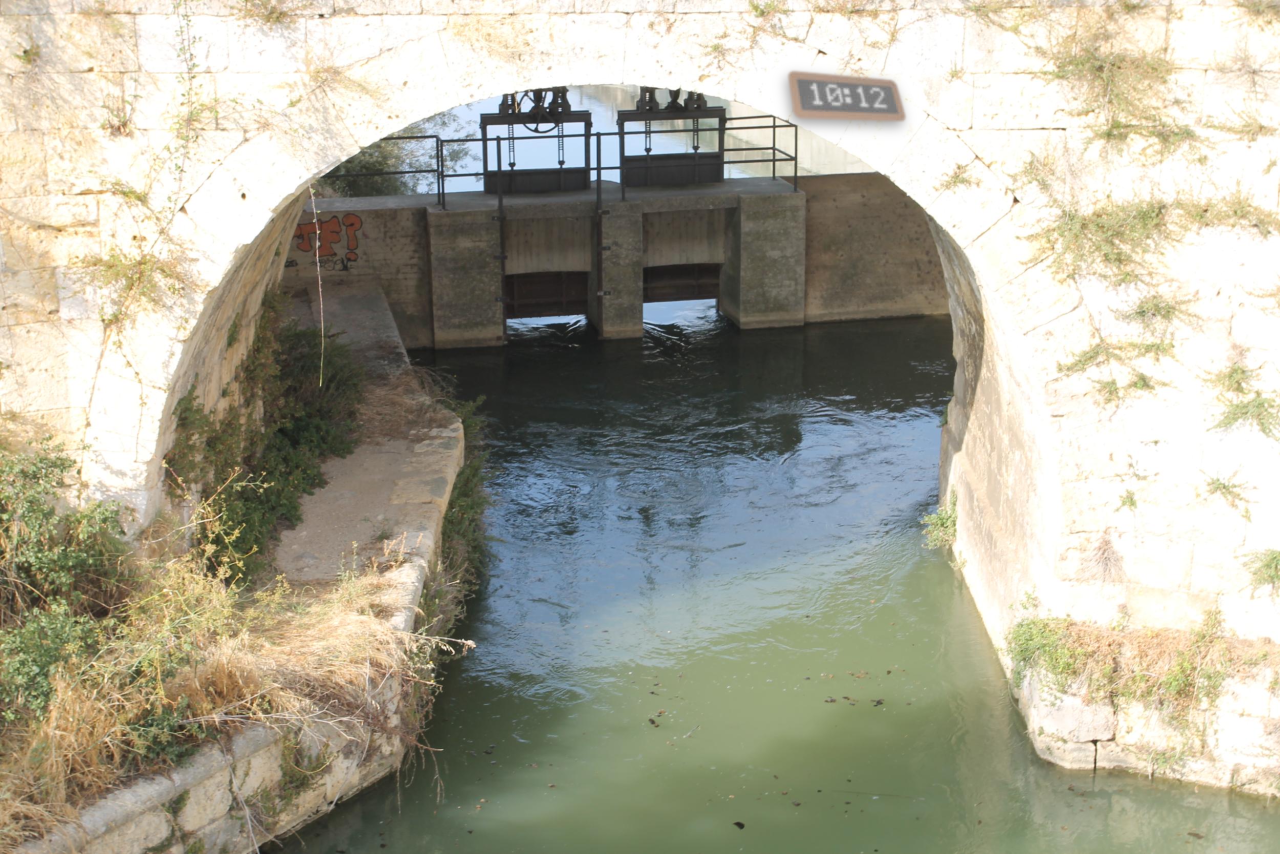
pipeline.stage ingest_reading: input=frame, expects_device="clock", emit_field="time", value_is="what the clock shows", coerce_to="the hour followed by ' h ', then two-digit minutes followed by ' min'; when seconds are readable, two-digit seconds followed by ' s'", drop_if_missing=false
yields 10 h 12 min
